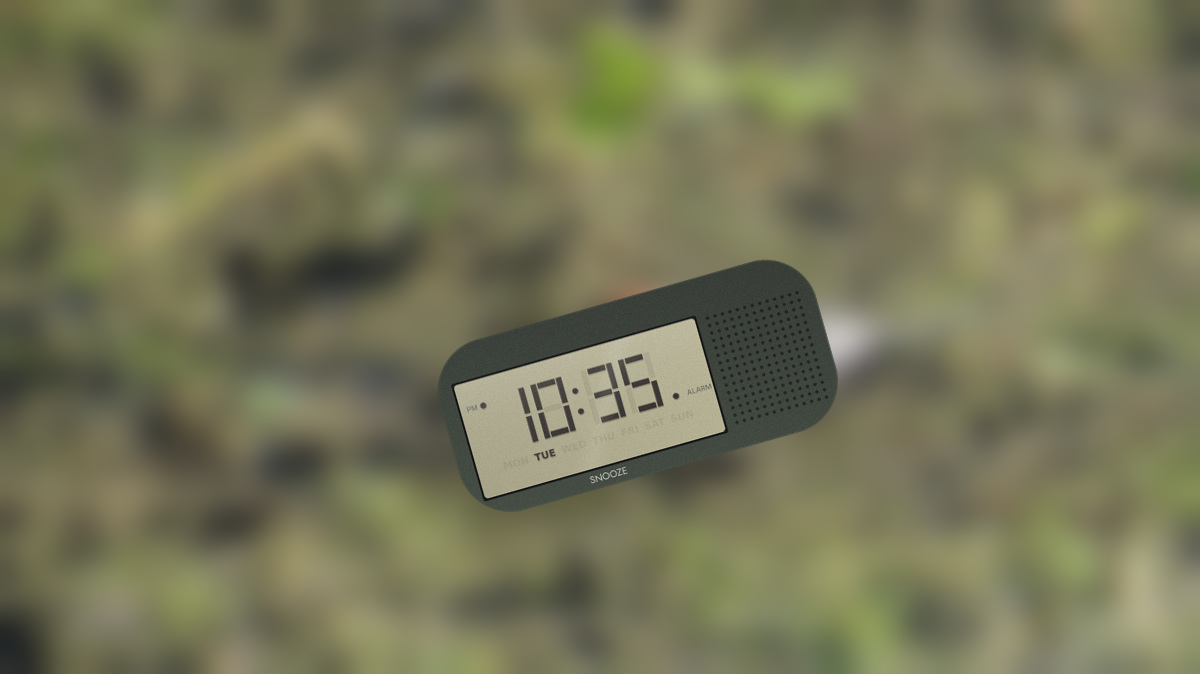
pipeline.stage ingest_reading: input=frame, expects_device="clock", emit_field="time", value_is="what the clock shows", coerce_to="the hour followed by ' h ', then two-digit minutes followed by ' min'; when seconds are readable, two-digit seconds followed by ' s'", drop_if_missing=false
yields 10 h 35 min
